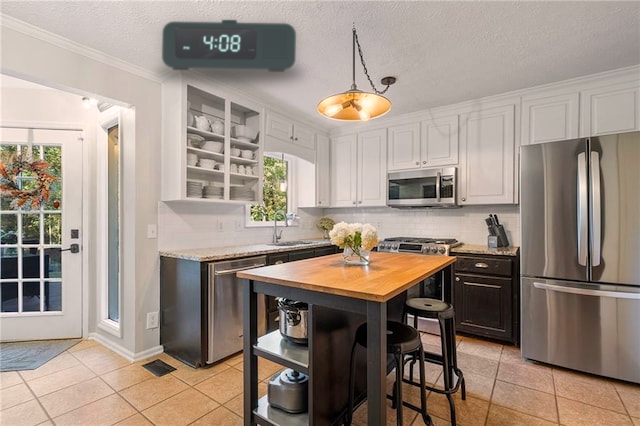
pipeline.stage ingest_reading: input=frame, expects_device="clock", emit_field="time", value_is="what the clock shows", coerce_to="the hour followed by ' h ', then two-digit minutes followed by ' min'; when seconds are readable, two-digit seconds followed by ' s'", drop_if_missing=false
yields 4 h 08 min
